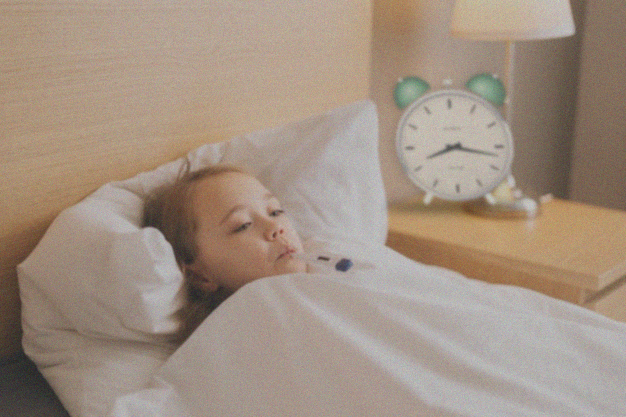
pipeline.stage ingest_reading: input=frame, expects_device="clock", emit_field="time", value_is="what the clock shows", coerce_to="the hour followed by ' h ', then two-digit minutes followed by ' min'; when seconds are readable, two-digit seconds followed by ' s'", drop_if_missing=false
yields 8 h 17 min
